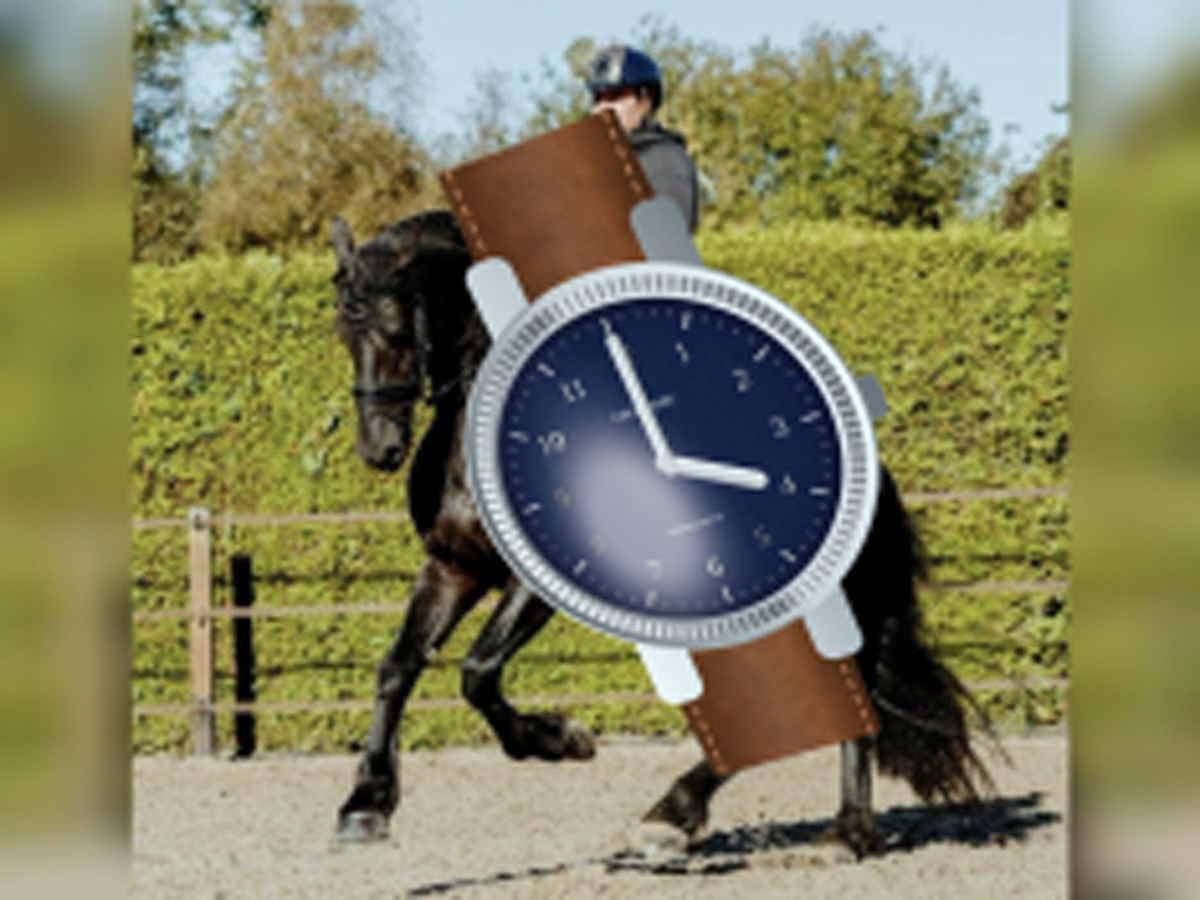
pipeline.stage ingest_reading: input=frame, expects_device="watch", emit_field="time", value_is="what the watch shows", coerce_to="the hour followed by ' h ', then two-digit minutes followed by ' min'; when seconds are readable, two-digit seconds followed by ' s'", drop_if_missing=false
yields 4 h 00 min
